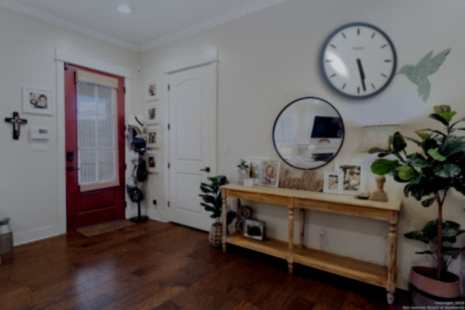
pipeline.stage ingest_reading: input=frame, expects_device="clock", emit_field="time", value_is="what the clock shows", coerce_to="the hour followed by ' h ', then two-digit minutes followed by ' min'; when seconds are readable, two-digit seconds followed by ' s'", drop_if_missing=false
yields 5 h 28 min
